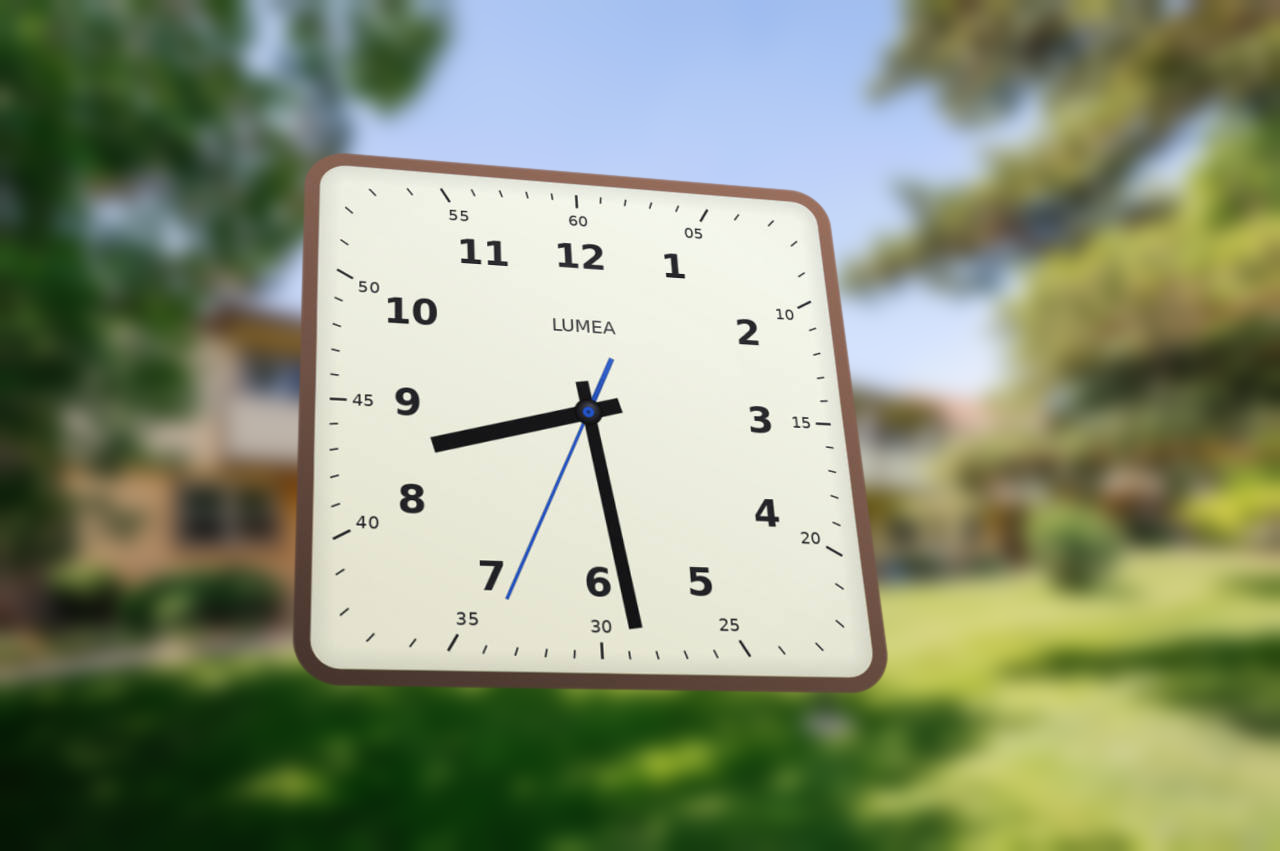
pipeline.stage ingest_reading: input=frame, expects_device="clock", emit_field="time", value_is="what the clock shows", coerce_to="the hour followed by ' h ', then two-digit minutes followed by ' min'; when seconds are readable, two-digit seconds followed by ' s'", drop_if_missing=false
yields 8 h 28 min 34 s
